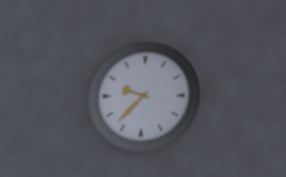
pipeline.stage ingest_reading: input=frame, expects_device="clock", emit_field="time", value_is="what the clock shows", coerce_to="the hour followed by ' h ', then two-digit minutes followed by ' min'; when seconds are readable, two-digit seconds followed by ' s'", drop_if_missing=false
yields 9 h 37 min
